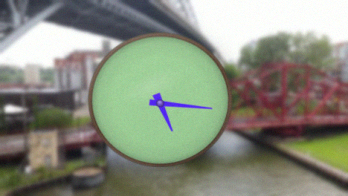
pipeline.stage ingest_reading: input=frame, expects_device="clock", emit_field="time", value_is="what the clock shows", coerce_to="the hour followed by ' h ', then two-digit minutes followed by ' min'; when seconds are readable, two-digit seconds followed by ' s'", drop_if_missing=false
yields 5 h 16 min
